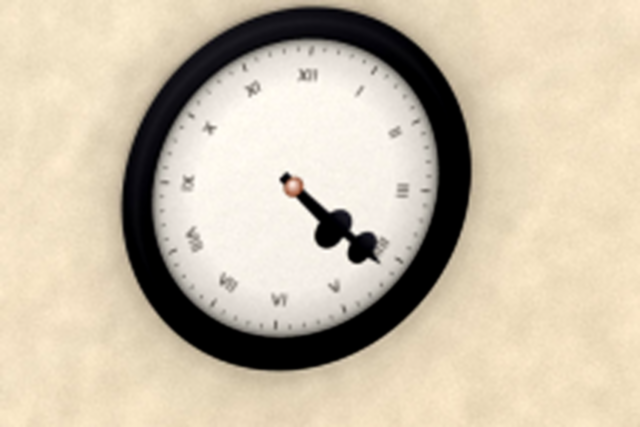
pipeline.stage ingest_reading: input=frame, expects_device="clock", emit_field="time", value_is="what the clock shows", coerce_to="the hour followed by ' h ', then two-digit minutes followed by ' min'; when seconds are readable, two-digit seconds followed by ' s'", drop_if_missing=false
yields 4 h 21 min
